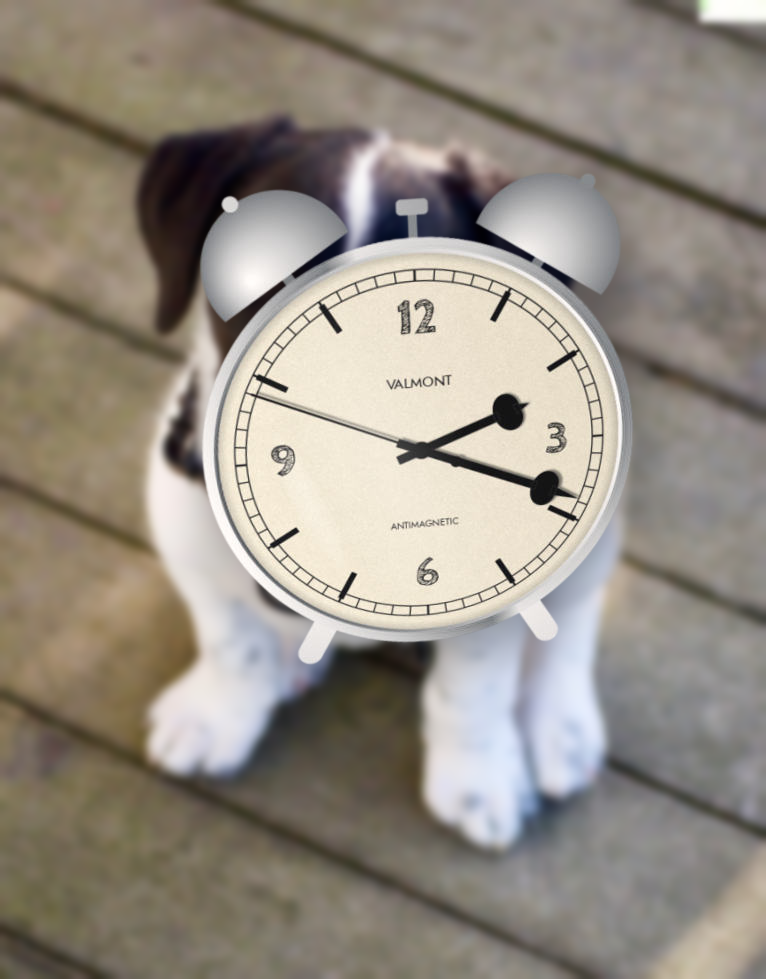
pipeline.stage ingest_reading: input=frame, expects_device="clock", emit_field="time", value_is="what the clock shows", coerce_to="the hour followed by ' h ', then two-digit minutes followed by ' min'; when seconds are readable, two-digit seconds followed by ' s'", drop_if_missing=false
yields 2 h 18 min 49 s
